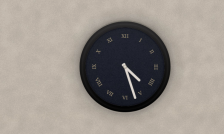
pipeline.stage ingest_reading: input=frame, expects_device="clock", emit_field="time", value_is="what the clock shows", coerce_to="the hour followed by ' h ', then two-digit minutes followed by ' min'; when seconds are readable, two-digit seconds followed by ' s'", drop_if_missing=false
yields 4 h 27 min
